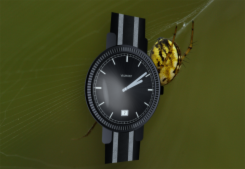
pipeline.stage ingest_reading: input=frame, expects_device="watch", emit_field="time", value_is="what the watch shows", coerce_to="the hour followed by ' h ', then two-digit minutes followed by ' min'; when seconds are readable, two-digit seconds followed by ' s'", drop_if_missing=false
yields 2 h 09 min
